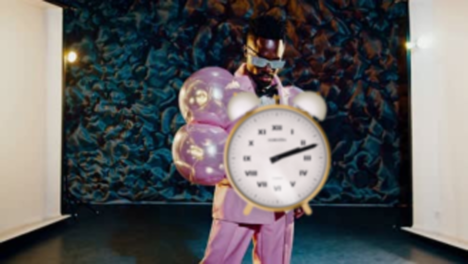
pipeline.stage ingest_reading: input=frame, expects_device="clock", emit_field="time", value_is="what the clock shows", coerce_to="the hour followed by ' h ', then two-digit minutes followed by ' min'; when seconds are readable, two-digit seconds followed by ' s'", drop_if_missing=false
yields 2 h 12 min
